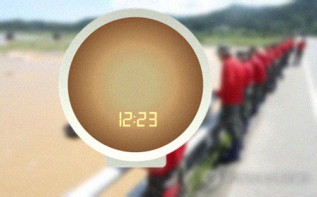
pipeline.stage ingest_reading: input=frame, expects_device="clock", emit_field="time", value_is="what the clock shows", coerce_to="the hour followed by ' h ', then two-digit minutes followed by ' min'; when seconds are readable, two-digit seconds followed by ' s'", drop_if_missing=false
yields 12 h 23 min
